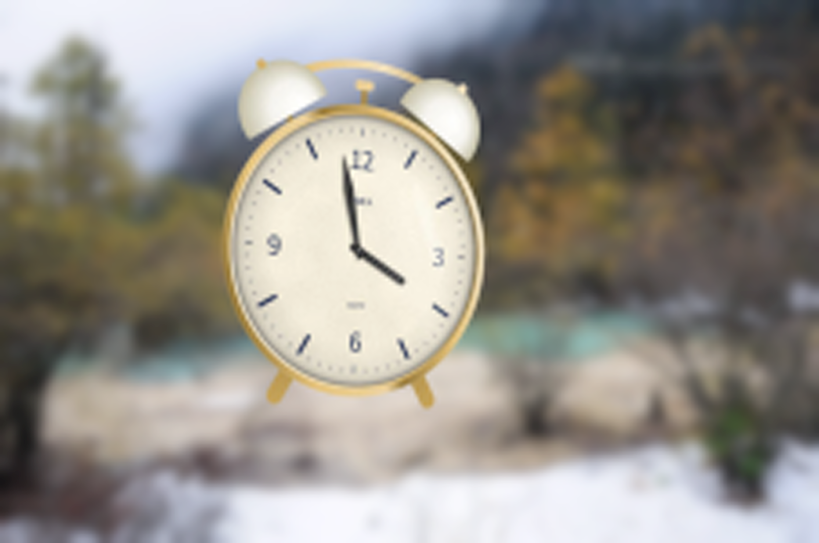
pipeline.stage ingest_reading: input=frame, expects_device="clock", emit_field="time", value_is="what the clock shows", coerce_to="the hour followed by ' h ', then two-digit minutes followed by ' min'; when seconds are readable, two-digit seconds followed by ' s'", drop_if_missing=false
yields 3 h 58 min
